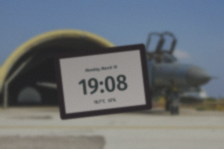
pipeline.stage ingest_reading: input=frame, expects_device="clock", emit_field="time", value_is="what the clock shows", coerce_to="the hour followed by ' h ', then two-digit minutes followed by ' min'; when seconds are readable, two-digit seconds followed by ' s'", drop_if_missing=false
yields 19 h 08 min
